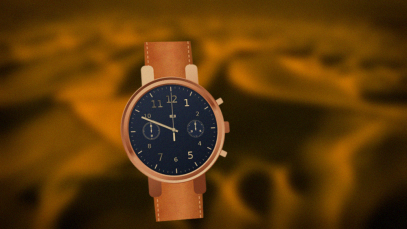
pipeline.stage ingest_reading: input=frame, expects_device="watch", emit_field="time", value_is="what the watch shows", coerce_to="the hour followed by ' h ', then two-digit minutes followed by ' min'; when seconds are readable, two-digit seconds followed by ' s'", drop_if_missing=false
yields 9 h 49 min
